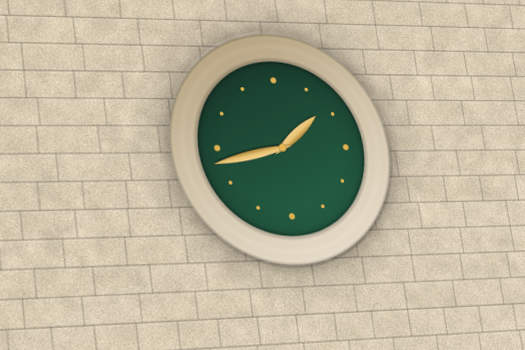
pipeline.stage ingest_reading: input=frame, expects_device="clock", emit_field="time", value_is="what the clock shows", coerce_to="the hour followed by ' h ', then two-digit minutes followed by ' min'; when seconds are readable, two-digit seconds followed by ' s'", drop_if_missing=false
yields 1 h 43 min
